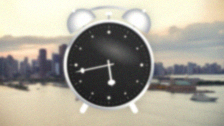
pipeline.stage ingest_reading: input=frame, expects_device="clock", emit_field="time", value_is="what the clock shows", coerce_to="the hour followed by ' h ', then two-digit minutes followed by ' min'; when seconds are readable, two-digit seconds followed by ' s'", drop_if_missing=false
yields 5 h 43 min
